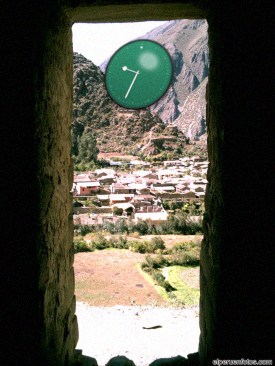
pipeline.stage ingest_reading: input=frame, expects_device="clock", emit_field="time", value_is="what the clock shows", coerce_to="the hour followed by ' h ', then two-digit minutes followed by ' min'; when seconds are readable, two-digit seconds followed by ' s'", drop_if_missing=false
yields 9 h 33 min
